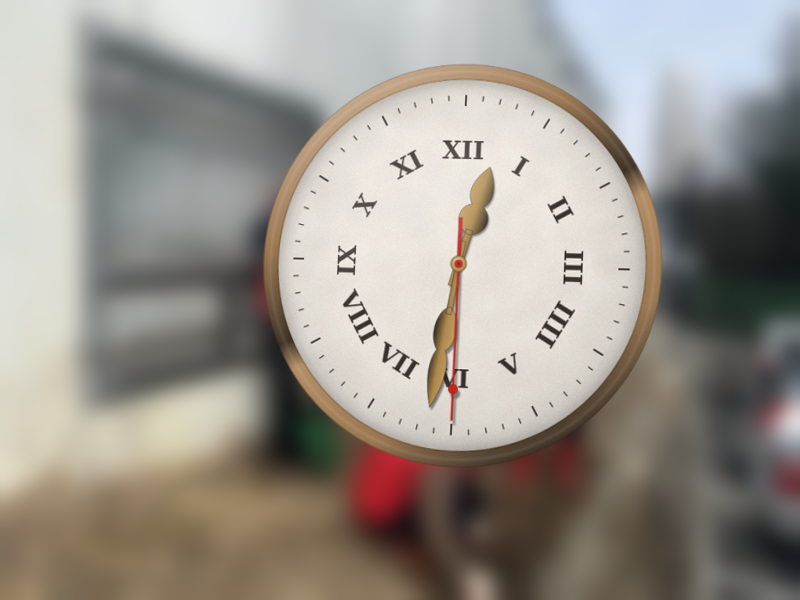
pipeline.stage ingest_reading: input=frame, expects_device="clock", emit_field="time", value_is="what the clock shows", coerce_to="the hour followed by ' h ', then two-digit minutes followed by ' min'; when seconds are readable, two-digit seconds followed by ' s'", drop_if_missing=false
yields 12 h 31 min 30 s
